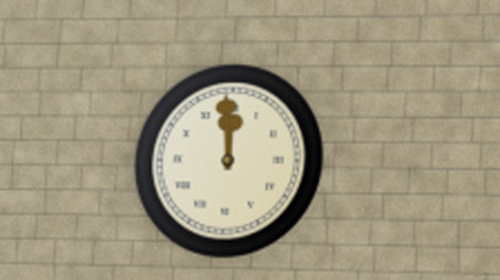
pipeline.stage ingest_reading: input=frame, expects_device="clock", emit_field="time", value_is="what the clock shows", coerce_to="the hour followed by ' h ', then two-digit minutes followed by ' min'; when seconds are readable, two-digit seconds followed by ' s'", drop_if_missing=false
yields 11 h 59 min
